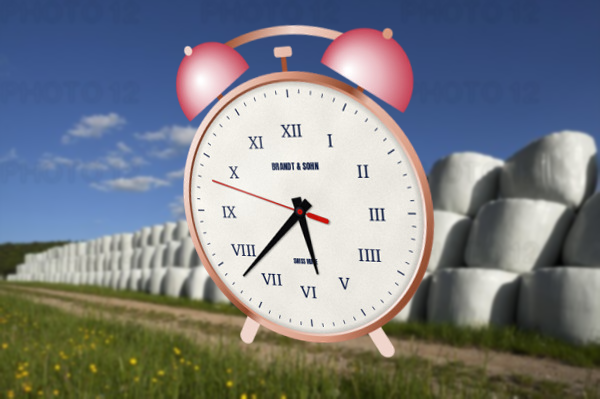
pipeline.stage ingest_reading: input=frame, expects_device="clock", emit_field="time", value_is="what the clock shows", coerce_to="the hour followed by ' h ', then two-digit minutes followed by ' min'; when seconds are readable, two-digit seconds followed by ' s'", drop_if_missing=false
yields 5 h 37 min 48 s
